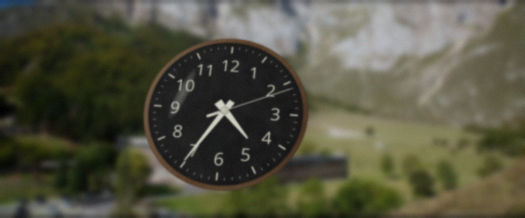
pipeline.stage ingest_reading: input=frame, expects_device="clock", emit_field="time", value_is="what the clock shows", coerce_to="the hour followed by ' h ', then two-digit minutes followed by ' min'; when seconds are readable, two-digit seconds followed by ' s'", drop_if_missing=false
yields 4 h 35 min 11 s
